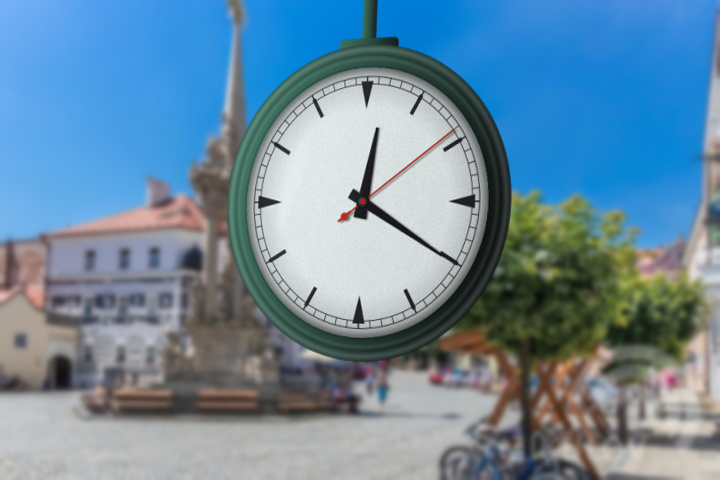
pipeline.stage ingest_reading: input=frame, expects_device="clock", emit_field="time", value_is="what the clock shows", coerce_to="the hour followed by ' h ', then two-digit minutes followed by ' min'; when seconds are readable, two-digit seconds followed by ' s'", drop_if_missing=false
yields 12 h 20 min 09 s
